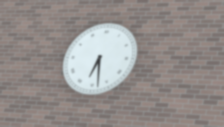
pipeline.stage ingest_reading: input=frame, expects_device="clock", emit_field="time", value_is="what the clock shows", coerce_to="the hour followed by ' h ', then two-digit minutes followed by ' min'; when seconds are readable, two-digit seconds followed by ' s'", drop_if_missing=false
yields 6 h 28 min
